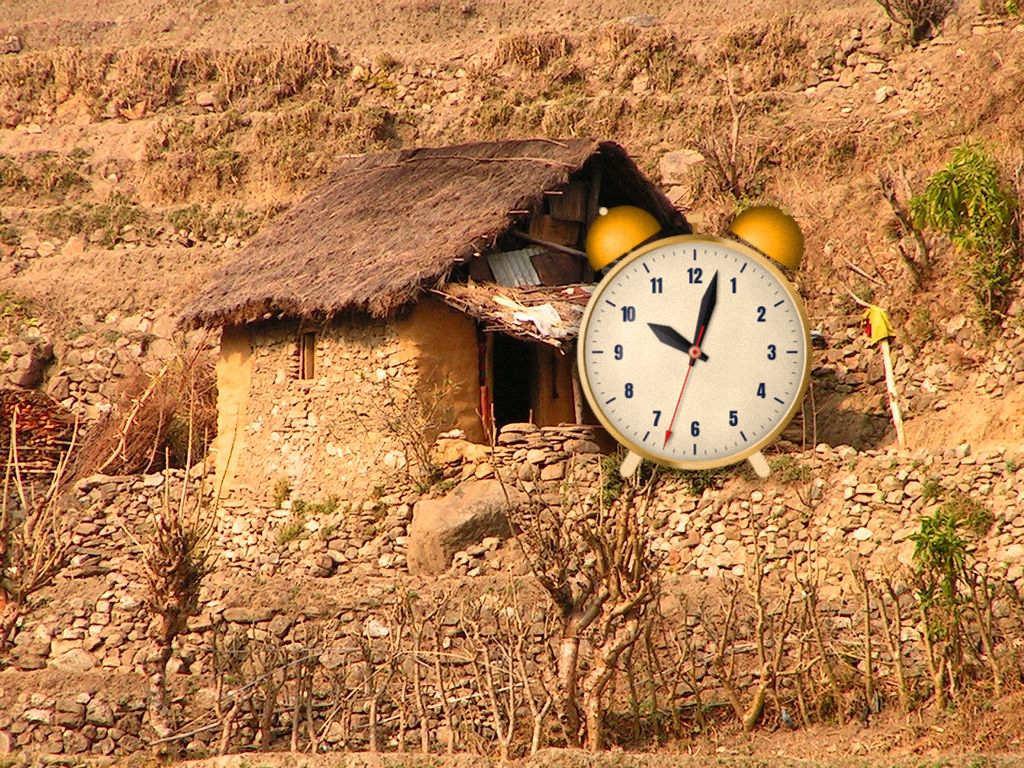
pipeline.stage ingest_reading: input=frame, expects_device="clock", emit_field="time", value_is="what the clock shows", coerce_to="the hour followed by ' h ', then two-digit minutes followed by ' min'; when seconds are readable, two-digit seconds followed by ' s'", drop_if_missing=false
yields 10 h 02 min 33 s
